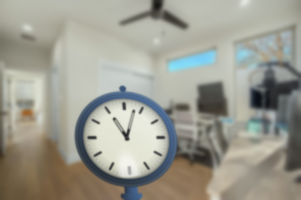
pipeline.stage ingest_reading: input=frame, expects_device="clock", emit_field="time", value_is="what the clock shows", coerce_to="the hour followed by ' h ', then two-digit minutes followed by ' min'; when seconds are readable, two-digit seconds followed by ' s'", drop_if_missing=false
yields 11 h 03 min
